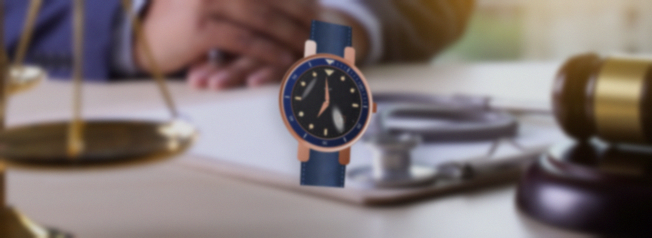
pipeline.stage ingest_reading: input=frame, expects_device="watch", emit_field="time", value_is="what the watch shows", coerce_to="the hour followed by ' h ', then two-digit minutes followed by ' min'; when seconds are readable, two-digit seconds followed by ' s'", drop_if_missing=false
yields 6 h 59 min
